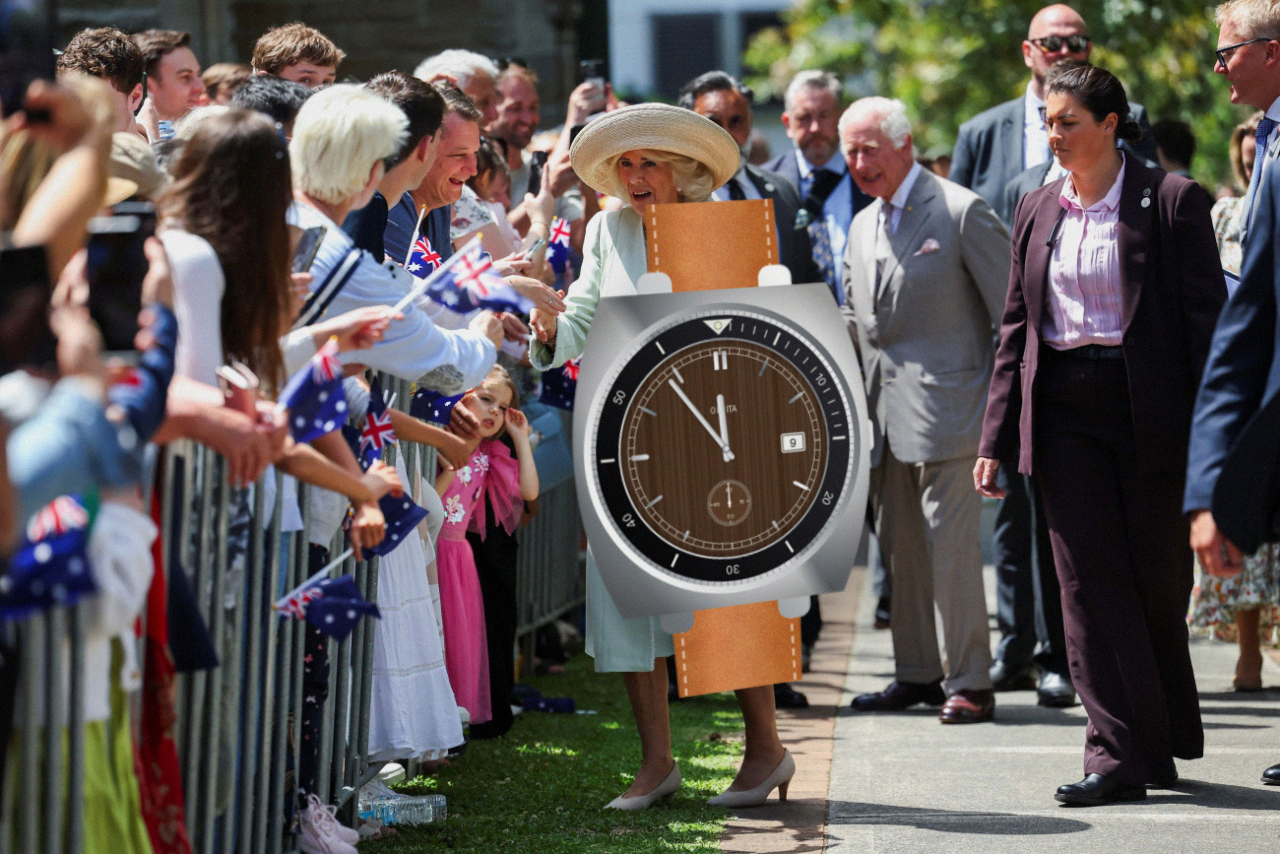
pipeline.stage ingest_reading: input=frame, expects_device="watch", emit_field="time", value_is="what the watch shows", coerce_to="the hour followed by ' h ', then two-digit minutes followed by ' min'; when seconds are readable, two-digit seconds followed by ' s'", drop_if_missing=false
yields 11 h 54 min
